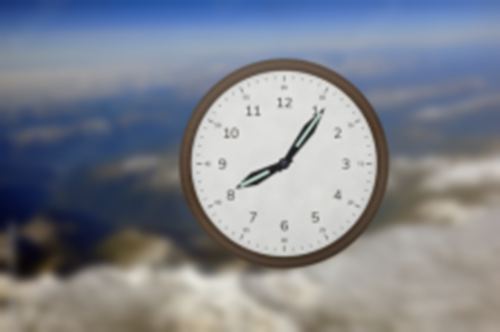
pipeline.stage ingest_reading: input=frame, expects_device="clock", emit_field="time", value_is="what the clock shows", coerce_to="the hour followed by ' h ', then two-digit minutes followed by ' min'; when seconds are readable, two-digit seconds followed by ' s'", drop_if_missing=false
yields 8 h 06 min
